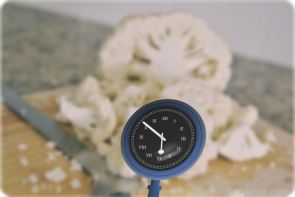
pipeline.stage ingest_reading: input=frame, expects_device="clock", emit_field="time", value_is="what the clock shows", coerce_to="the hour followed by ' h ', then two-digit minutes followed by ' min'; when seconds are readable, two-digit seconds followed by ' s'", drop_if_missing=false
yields 5 h 51 min
